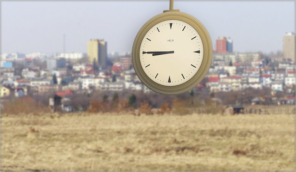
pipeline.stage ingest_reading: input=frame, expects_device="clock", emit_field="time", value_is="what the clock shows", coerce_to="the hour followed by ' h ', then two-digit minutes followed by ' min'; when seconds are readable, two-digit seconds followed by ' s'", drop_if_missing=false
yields 8 h 45 min
